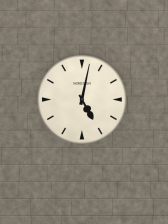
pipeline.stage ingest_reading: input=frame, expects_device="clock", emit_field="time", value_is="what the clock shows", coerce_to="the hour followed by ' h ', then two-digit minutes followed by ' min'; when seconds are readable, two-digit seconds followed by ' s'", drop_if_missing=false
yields 5 h 02 min
